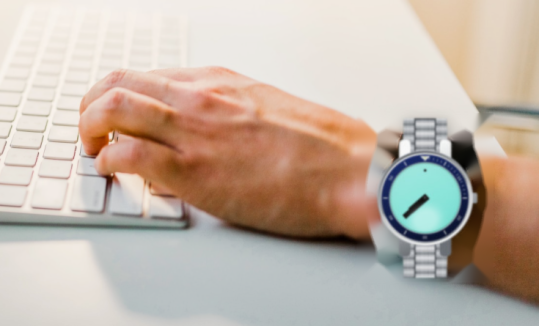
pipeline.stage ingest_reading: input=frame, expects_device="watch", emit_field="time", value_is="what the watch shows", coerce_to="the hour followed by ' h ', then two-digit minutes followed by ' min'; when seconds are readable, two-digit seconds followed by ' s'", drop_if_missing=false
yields 7 h 38 min
